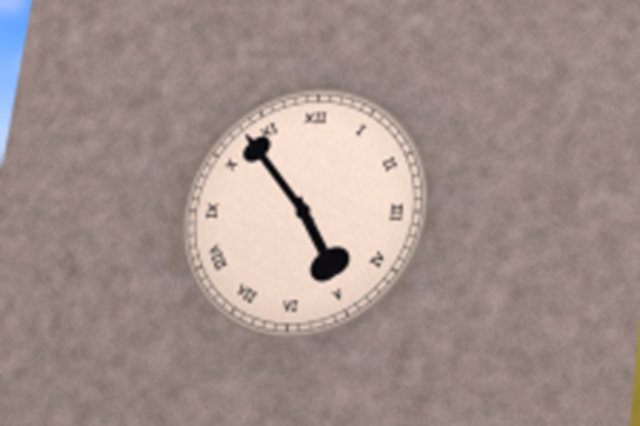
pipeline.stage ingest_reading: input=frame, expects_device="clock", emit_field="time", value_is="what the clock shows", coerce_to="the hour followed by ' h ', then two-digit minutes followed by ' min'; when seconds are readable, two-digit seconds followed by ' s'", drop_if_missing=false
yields 4 h 53 min
